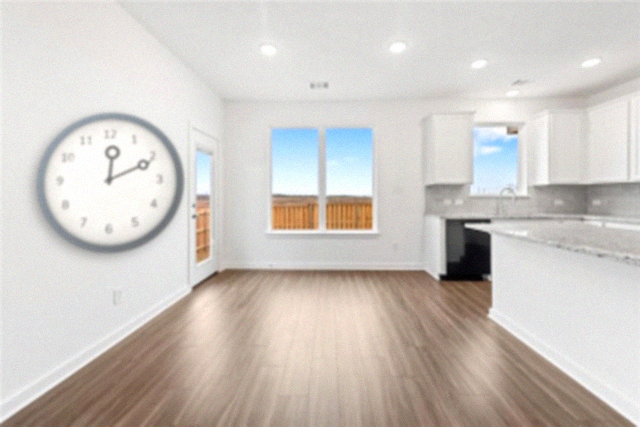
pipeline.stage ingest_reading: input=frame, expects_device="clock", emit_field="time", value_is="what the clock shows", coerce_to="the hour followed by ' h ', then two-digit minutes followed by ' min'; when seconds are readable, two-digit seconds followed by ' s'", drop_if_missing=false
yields 12 h 11 min
